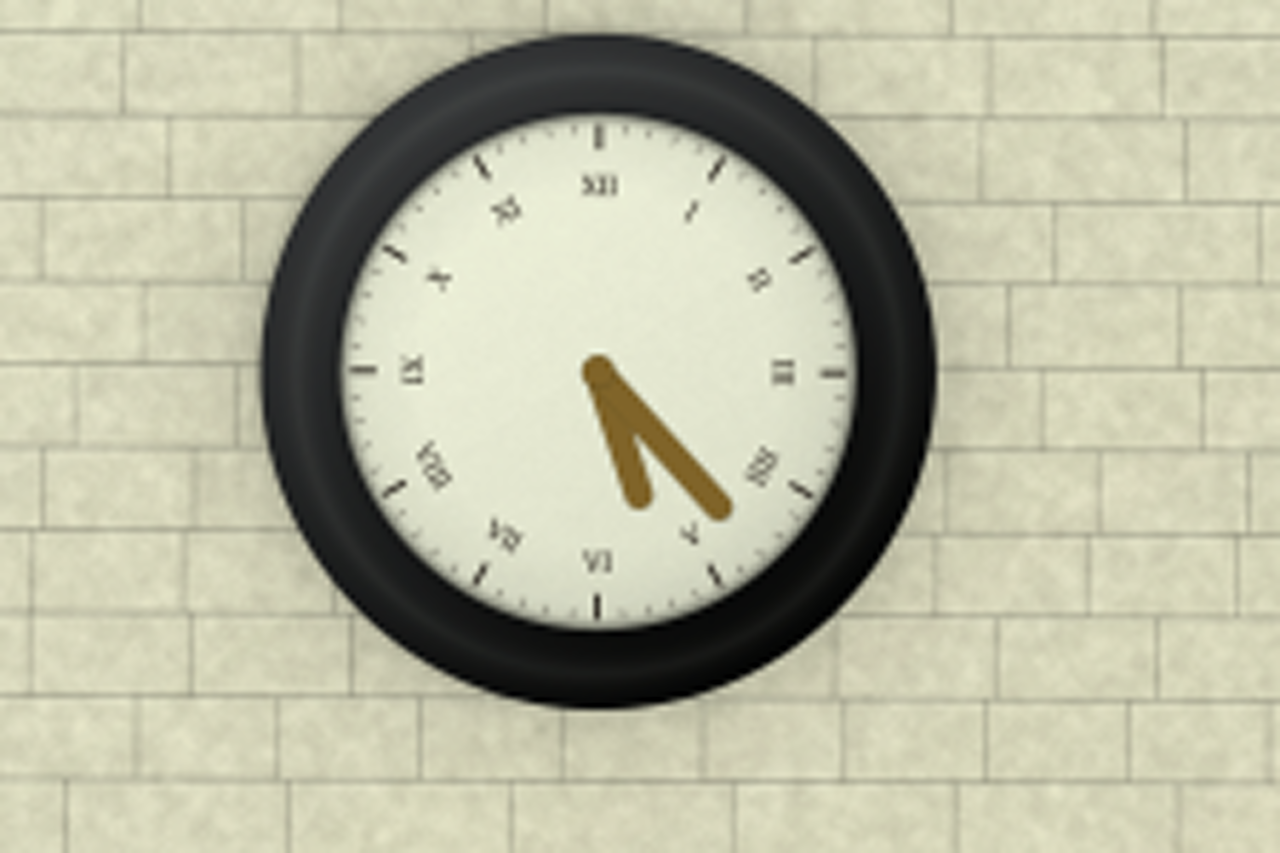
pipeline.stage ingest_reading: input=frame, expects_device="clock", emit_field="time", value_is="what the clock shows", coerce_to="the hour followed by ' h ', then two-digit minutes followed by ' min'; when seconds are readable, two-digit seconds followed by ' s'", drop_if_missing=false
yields 5 h 23 min
